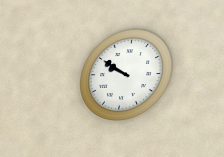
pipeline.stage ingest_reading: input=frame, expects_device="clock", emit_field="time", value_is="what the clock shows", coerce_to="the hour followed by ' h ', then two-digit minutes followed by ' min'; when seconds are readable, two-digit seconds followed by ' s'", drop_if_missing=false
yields 9 h 50 min
